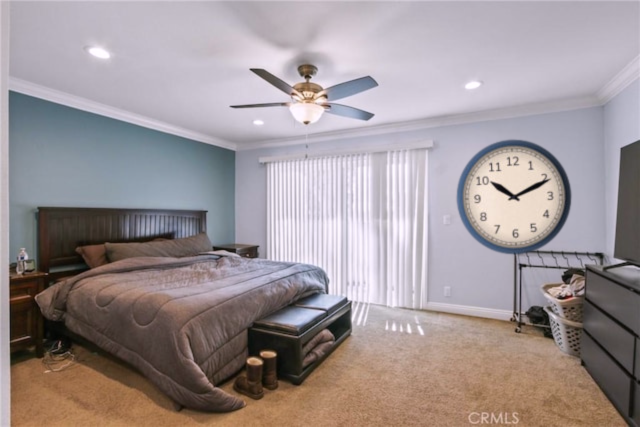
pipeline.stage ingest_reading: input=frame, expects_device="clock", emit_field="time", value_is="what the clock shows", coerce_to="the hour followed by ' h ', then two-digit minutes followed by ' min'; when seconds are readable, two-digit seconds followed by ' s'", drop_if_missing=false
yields 10 h 11 min
